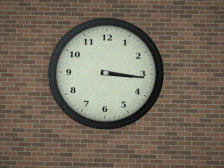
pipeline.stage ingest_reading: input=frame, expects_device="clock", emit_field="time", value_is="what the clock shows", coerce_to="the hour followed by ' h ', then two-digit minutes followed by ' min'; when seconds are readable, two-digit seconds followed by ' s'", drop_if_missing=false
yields 3 h 16 min
